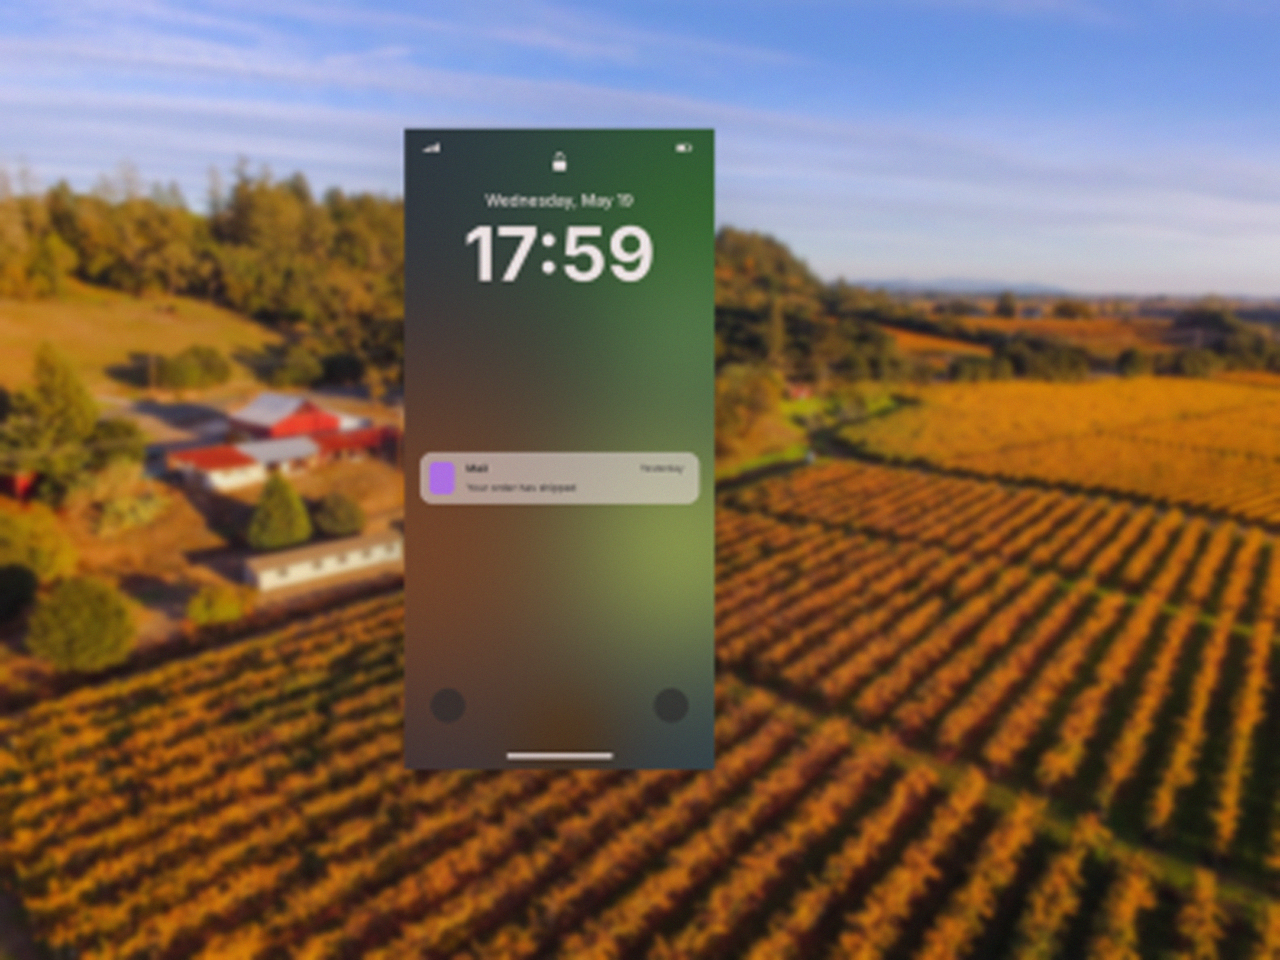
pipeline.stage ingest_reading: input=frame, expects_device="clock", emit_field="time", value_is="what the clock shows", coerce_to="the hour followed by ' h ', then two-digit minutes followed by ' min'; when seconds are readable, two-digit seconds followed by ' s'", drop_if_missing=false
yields 17 h 59 min
